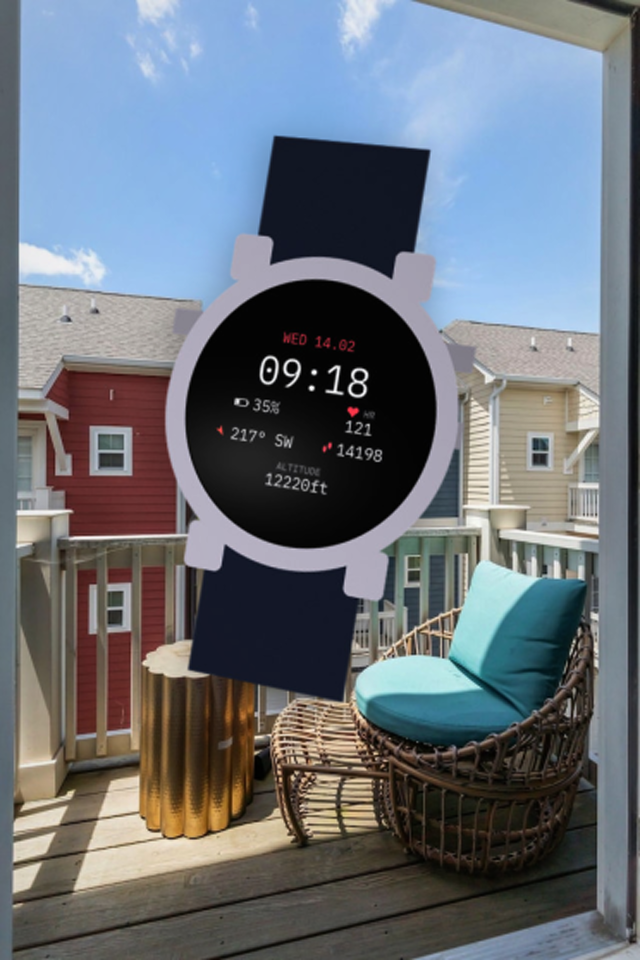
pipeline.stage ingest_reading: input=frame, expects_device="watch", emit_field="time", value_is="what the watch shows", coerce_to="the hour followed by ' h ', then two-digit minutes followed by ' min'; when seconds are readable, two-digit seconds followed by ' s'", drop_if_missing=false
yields 9 h 18 min
